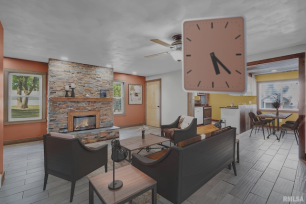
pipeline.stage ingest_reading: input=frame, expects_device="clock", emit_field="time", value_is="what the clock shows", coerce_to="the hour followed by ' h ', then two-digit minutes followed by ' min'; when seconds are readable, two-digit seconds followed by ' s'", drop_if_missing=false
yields 5 h 22 min
